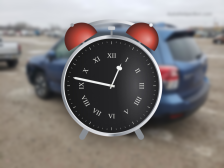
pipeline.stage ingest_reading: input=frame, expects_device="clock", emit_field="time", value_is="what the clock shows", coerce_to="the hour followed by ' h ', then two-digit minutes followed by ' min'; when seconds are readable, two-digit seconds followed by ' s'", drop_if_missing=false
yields 12 h 47 min
